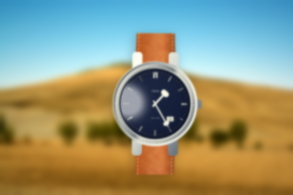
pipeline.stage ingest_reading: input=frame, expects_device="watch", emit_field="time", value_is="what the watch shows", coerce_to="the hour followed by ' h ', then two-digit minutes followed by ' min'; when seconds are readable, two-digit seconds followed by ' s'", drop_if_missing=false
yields 1 h 25 min
